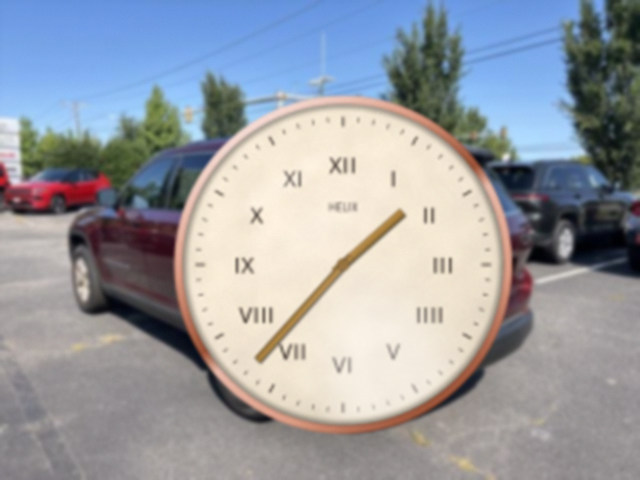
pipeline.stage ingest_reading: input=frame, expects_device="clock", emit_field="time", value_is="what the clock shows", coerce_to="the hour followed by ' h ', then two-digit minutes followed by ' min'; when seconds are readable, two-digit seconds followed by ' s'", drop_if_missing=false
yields 1 h 37 min
